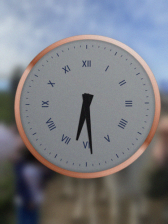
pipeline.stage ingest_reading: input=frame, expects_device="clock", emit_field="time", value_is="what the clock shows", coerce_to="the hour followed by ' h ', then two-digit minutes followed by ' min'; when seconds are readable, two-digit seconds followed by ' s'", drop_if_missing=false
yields 6 h 29 min
